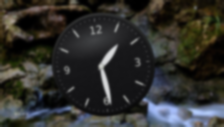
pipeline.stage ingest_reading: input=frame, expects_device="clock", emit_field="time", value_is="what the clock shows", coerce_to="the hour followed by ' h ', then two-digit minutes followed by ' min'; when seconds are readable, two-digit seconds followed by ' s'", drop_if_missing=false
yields 1 h 29 min
